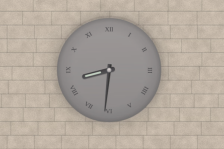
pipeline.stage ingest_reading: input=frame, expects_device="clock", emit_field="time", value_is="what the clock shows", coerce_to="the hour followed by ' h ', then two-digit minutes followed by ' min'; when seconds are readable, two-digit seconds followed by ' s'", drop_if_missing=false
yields 8 h 31 min
